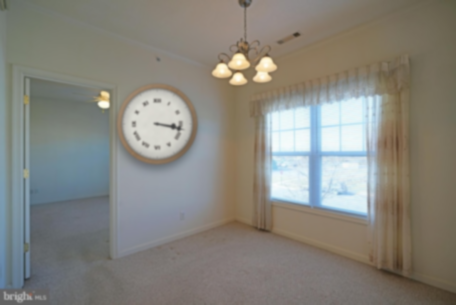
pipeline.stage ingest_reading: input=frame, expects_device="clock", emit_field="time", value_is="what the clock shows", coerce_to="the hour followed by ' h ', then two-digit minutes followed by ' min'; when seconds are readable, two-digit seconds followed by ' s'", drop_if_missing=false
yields 3 h 17 min
